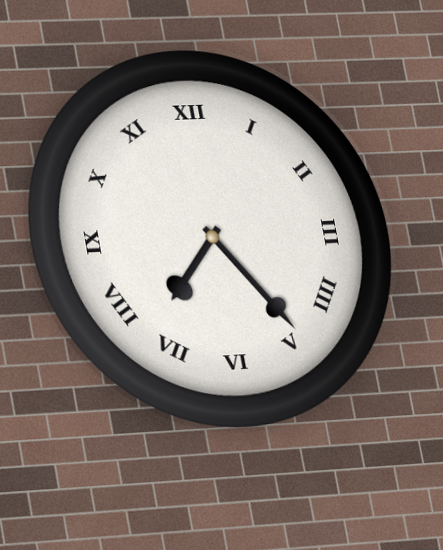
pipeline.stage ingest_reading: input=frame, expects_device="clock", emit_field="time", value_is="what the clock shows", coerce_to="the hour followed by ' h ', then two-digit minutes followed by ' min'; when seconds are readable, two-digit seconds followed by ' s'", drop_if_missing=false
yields 7 h 24 min
